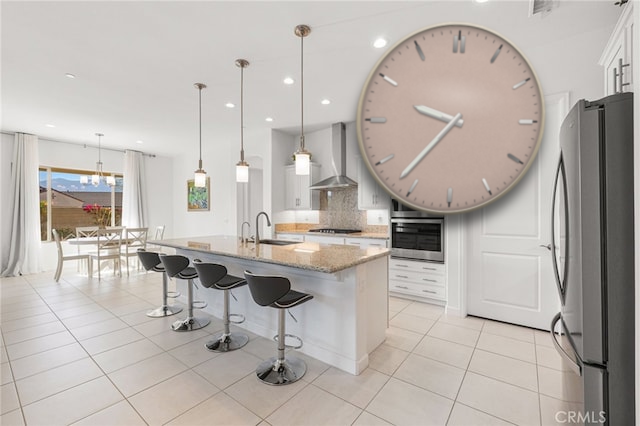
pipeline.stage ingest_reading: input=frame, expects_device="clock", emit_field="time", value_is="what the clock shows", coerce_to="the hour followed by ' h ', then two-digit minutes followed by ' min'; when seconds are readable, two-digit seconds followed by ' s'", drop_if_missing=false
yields 9 h 37 min
